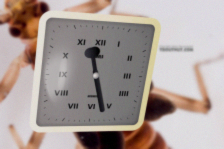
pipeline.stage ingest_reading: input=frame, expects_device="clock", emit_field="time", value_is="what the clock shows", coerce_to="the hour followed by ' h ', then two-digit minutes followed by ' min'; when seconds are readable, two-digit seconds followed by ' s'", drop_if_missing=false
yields 11 h 27 min
